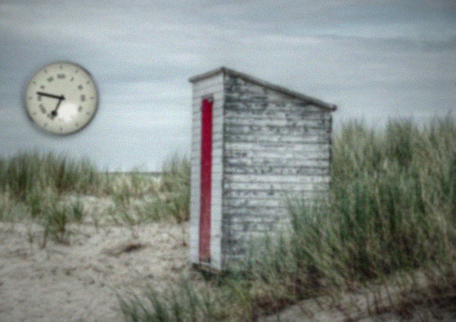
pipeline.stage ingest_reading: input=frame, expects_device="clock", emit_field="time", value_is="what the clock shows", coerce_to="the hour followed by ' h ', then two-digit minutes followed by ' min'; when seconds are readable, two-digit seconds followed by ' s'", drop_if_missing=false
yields 6 h 47 min
